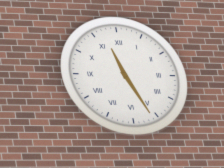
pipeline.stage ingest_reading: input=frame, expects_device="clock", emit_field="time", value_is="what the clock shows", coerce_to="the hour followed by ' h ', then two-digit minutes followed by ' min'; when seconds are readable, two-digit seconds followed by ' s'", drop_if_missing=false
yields 11 h 26 min
